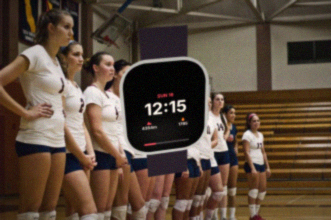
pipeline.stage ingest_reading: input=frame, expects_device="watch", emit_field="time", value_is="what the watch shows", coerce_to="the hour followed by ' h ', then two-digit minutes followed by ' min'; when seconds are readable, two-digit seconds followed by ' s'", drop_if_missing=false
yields 12 h 15 min
